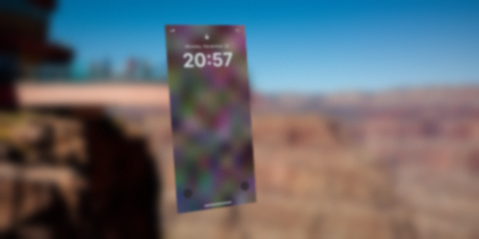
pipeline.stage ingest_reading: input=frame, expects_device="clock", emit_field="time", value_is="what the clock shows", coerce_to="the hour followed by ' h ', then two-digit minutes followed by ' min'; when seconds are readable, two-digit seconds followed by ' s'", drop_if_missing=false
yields 20 h 57 min
